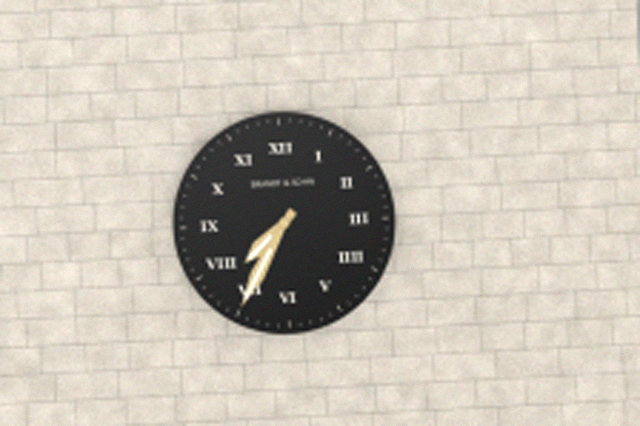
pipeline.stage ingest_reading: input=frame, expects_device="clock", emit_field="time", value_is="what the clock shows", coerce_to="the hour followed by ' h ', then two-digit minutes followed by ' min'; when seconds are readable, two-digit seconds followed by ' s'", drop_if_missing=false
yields 7 h 35 min
